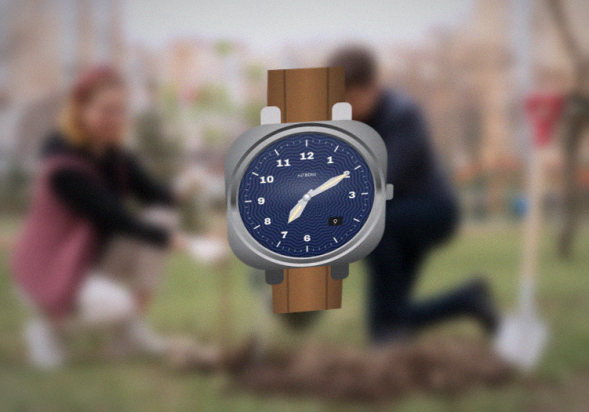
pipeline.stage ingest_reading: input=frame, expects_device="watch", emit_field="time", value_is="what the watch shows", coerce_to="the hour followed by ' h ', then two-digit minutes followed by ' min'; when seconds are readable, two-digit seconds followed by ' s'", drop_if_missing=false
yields 7 h 10 min
